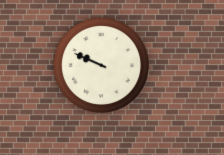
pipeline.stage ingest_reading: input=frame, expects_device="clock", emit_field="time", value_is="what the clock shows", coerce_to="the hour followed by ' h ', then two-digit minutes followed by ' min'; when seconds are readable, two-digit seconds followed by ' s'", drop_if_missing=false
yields 9 h 49 min
